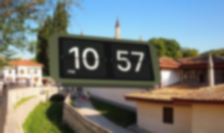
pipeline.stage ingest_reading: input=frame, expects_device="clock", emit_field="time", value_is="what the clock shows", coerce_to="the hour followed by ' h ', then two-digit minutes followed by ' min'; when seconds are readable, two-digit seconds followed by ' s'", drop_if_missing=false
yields 10 h 57 min
